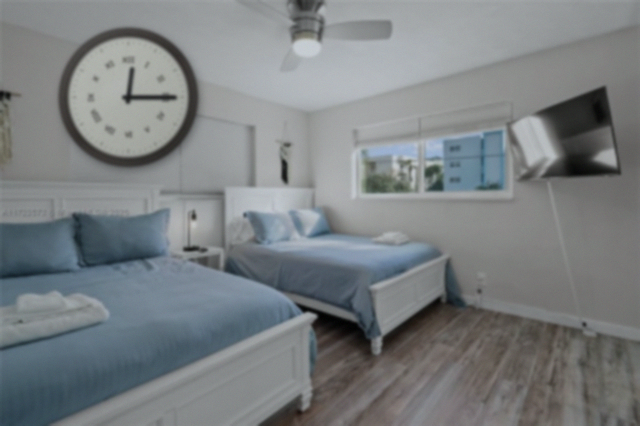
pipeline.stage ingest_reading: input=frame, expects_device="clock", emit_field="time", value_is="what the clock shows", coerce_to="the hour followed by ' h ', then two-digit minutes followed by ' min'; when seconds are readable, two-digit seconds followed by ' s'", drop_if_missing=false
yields 12 h 15 min
